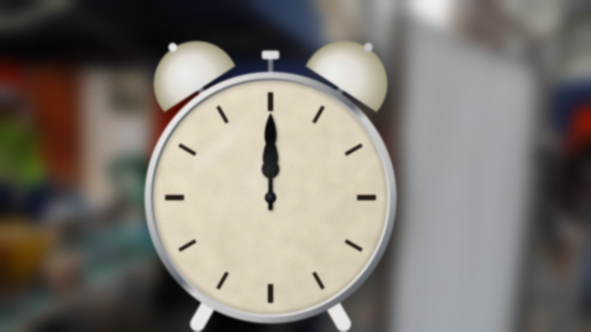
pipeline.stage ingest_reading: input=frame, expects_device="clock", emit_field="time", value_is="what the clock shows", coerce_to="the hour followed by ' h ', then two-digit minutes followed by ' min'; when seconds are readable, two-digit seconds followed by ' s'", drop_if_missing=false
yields 12 h 00 min
